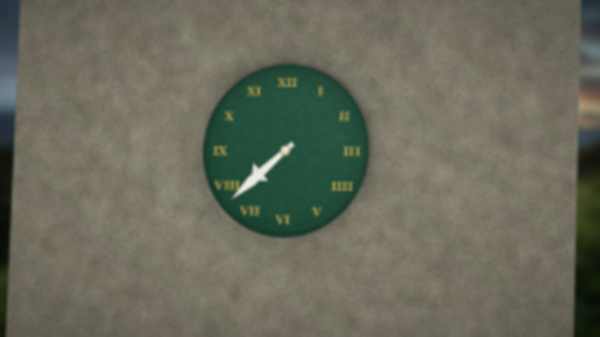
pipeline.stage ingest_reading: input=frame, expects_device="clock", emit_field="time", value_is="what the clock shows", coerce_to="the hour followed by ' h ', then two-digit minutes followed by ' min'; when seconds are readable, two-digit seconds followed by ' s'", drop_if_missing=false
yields 7 h 38 min
